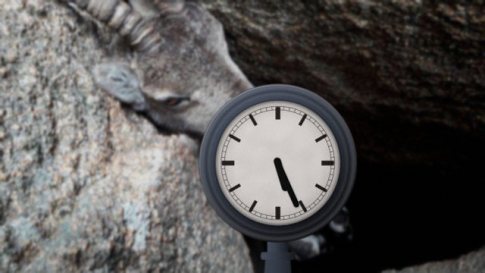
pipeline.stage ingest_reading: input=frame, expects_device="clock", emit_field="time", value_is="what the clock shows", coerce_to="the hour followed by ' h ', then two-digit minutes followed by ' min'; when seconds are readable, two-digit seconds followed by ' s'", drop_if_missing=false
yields 5 h 26 min
